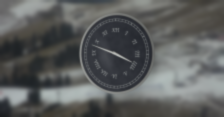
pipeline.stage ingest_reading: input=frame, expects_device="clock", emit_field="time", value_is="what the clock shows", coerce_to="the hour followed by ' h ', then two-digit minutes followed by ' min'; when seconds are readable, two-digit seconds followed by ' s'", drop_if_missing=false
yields 3 h 48 min
